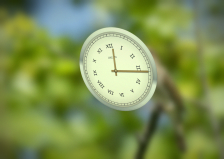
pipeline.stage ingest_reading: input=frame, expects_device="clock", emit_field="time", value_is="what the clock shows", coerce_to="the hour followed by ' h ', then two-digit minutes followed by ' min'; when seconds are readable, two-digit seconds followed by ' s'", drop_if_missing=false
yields 12 h 16 min
